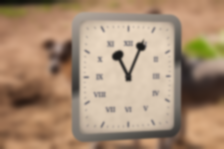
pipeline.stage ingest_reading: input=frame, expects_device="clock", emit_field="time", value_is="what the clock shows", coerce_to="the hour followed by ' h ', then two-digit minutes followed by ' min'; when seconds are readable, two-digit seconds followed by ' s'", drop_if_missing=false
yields 11 h 04 min
